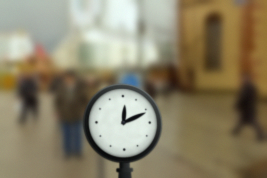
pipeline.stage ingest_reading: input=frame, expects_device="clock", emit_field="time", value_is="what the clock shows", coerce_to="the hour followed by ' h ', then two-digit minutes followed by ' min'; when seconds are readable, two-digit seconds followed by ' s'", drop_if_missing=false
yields 12 h 11 min
